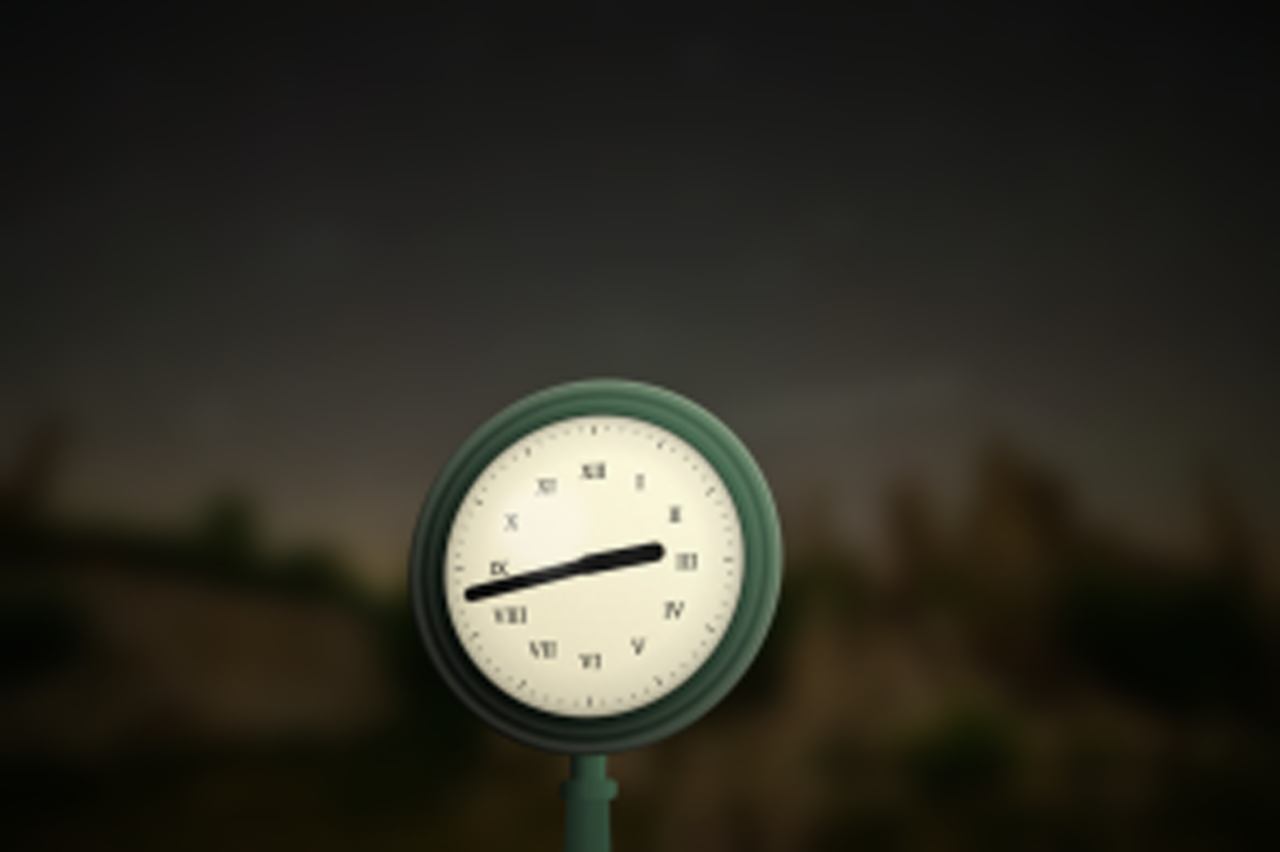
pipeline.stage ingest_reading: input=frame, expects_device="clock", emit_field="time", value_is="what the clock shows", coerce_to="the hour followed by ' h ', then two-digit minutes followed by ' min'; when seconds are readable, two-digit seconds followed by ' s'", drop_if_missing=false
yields 2 h 43 min
